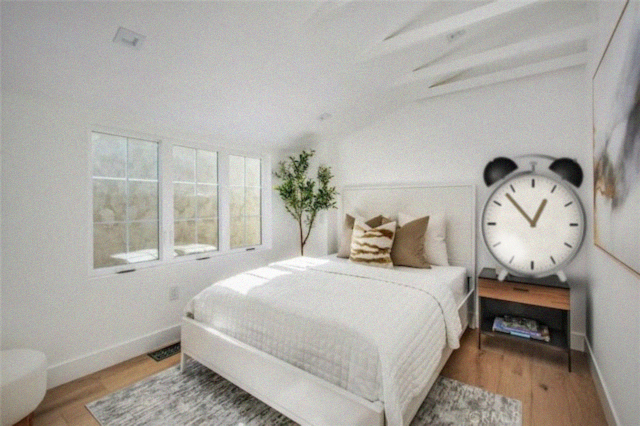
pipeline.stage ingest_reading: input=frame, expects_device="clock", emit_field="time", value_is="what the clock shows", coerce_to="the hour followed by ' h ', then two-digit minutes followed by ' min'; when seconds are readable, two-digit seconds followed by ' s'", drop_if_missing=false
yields 12 h 53 min
